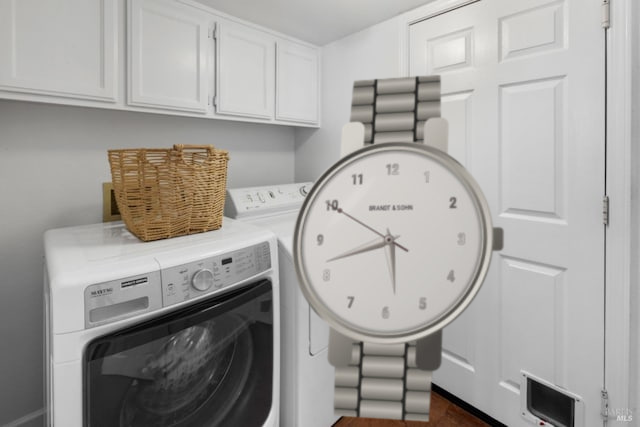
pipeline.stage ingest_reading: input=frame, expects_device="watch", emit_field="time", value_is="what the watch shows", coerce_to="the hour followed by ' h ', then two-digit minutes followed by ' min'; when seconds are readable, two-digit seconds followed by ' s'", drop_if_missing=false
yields 5 h 41 min 50 s
